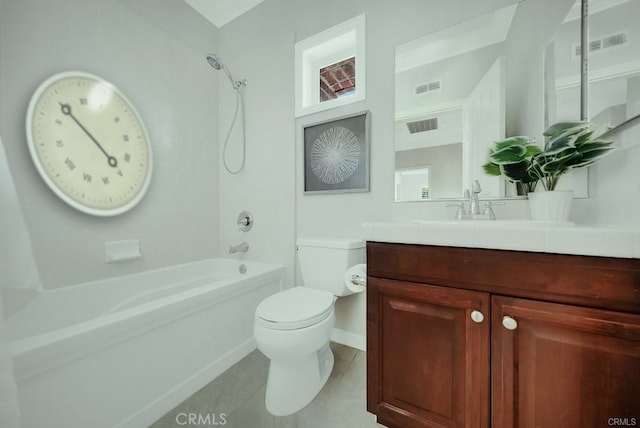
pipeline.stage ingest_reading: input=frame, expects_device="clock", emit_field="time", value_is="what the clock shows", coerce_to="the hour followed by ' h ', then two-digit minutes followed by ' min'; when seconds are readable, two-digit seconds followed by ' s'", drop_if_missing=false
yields 4 h 54 min
